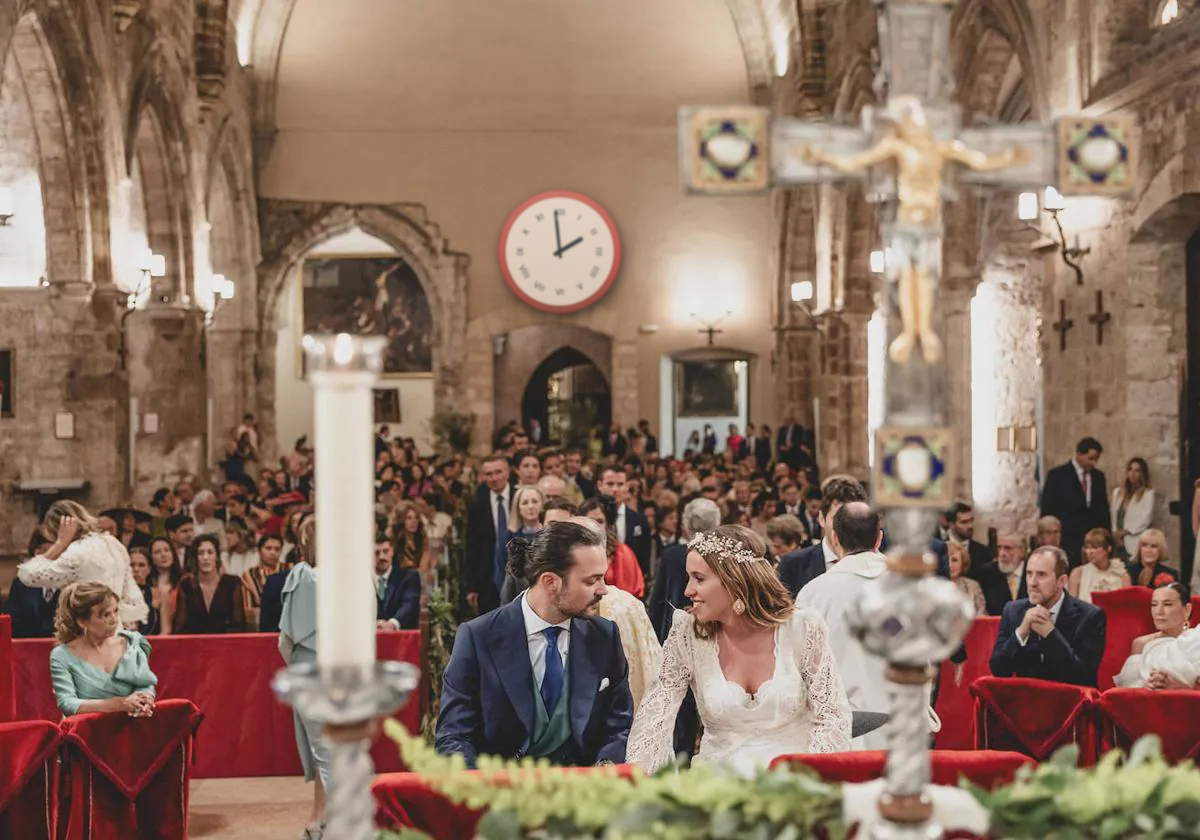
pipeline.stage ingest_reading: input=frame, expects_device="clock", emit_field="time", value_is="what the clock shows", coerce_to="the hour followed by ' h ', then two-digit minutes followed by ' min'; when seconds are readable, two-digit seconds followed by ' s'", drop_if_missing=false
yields 1 h 59 min
